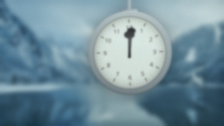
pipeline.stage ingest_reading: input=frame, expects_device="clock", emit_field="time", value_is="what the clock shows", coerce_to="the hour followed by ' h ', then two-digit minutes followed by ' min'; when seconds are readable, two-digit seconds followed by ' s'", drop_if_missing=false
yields 12 h 01 min
